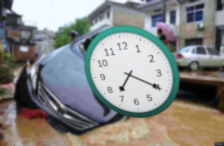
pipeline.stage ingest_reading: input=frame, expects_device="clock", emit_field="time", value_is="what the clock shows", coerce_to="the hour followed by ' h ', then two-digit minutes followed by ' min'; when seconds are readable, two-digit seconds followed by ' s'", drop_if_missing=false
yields 7 h 20 min
